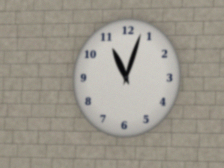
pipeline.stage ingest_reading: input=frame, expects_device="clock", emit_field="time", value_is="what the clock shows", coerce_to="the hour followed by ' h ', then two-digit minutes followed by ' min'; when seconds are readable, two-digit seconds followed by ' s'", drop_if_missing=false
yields 11 h 03 min
